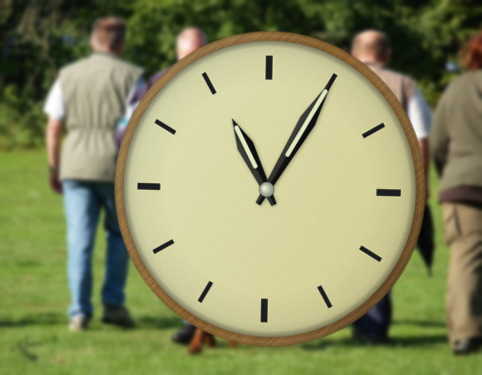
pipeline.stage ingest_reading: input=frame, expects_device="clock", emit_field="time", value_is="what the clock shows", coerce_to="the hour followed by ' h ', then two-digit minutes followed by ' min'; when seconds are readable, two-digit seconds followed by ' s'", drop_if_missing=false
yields 11 h 05 min
